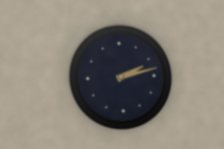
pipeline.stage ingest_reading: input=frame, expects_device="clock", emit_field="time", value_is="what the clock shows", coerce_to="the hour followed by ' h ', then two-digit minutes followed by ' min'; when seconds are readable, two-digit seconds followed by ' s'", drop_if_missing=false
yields 2 h 13 min
